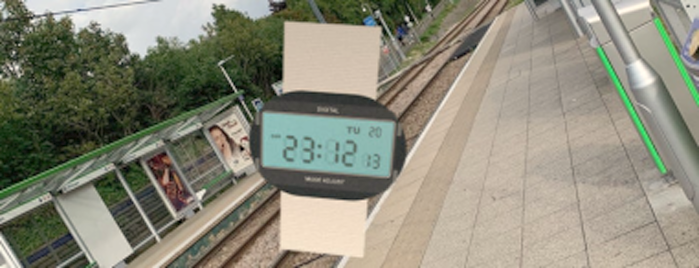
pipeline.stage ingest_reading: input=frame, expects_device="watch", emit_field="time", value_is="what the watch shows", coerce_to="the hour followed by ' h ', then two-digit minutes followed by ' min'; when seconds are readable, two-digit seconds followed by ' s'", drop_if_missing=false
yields 23 h 12 min 13 s
